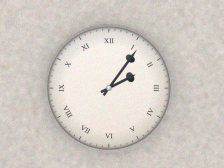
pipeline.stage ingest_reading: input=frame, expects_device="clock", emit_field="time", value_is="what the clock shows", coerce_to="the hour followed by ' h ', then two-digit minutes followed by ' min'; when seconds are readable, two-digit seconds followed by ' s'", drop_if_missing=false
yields 2 h 06 min
